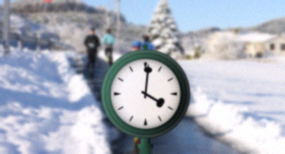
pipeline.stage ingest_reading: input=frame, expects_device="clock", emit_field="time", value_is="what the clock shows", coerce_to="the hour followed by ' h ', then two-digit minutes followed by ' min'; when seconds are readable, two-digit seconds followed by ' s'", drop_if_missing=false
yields 4 h 01 min
